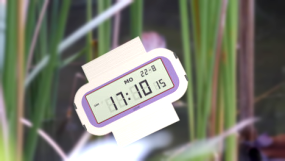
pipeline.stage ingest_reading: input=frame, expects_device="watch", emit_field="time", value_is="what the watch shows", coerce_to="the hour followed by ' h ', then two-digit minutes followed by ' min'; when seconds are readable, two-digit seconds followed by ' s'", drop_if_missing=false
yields 17 h 10 min 15 s
